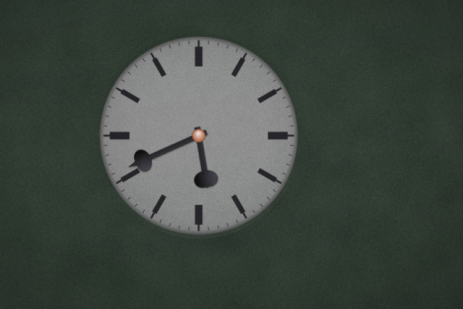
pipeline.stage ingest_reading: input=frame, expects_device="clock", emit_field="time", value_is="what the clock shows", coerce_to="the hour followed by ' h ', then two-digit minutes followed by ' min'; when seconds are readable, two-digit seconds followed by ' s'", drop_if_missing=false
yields 5 h 41 min
